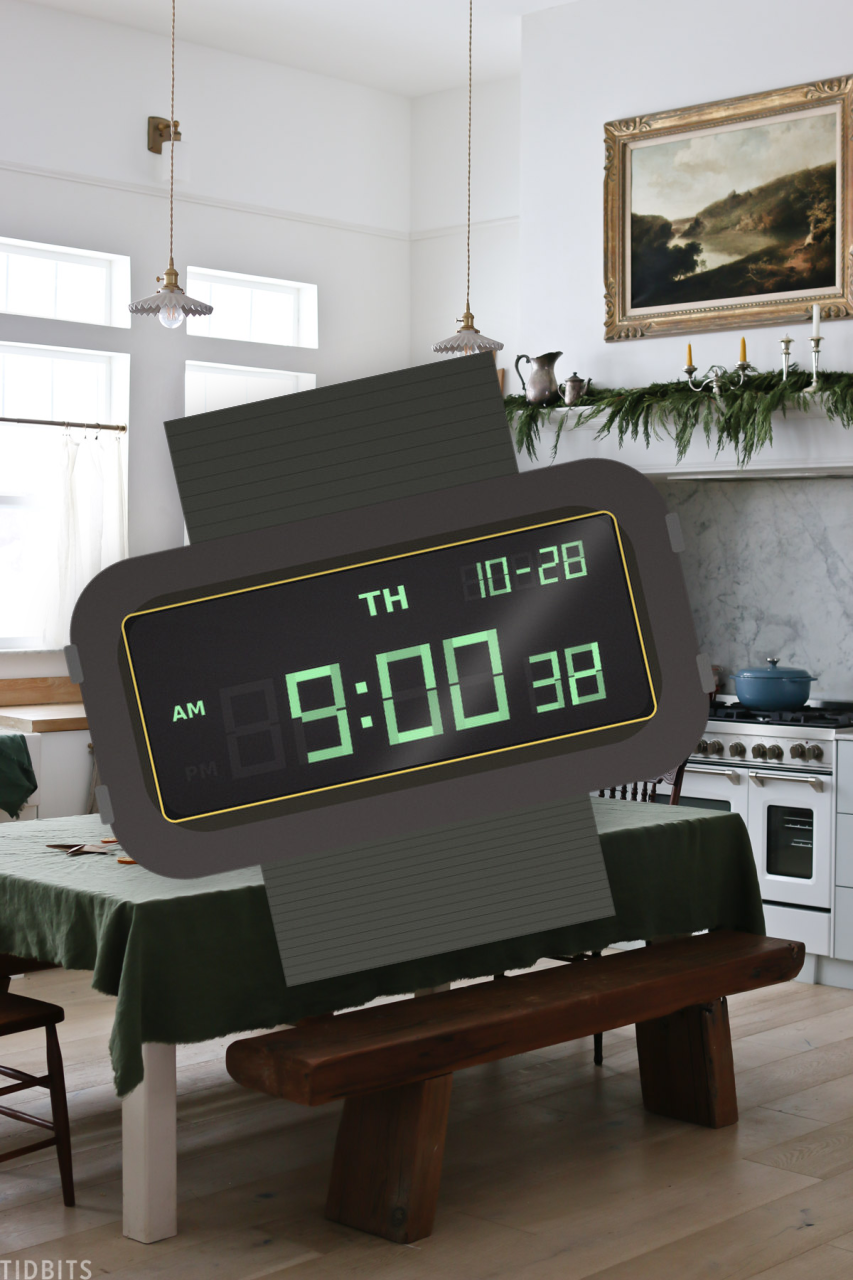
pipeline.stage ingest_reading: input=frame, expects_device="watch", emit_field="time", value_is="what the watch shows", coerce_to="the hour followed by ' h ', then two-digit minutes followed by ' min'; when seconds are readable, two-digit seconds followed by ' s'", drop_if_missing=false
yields 9 h 00 min 38 s
